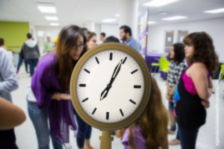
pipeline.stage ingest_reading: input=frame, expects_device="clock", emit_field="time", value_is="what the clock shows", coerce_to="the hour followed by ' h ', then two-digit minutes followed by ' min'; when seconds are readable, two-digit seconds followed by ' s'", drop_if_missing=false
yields 7 h 04 min
